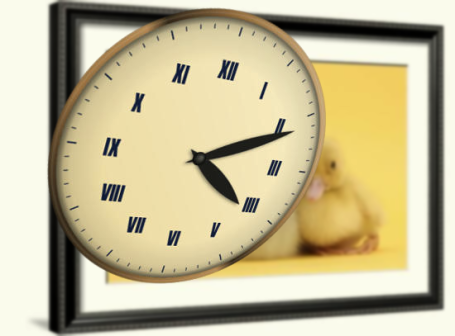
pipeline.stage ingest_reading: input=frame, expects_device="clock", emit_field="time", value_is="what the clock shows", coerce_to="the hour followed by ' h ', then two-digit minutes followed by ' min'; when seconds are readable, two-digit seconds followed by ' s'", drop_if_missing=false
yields 4 h 11 min
